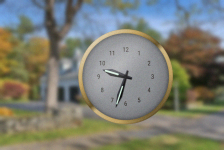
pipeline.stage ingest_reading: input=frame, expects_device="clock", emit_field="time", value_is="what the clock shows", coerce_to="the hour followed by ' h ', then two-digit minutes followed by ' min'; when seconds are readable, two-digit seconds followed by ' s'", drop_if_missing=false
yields 9 h 33 min
